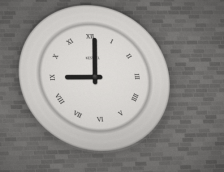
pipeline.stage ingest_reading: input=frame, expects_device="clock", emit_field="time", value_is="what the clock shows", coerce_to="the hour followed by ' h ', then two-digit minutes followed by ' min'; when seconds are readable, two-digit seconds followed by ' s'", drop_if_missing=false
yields 9 h 01 min
